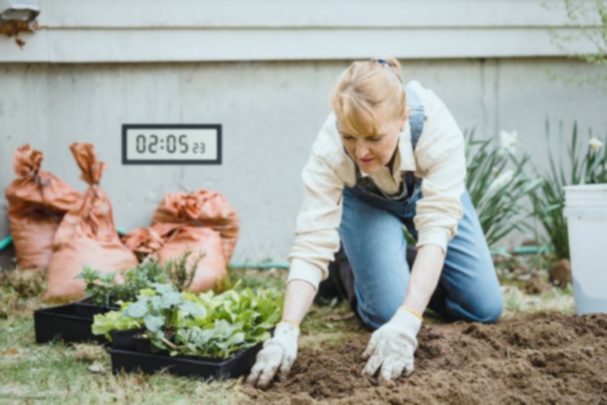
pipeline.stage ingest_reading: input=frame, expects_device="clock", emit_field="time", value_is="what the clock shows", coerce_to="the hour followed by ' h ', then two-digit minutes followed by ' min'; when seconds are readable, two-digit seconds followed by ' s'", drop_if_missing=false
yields 2 h 05 min
